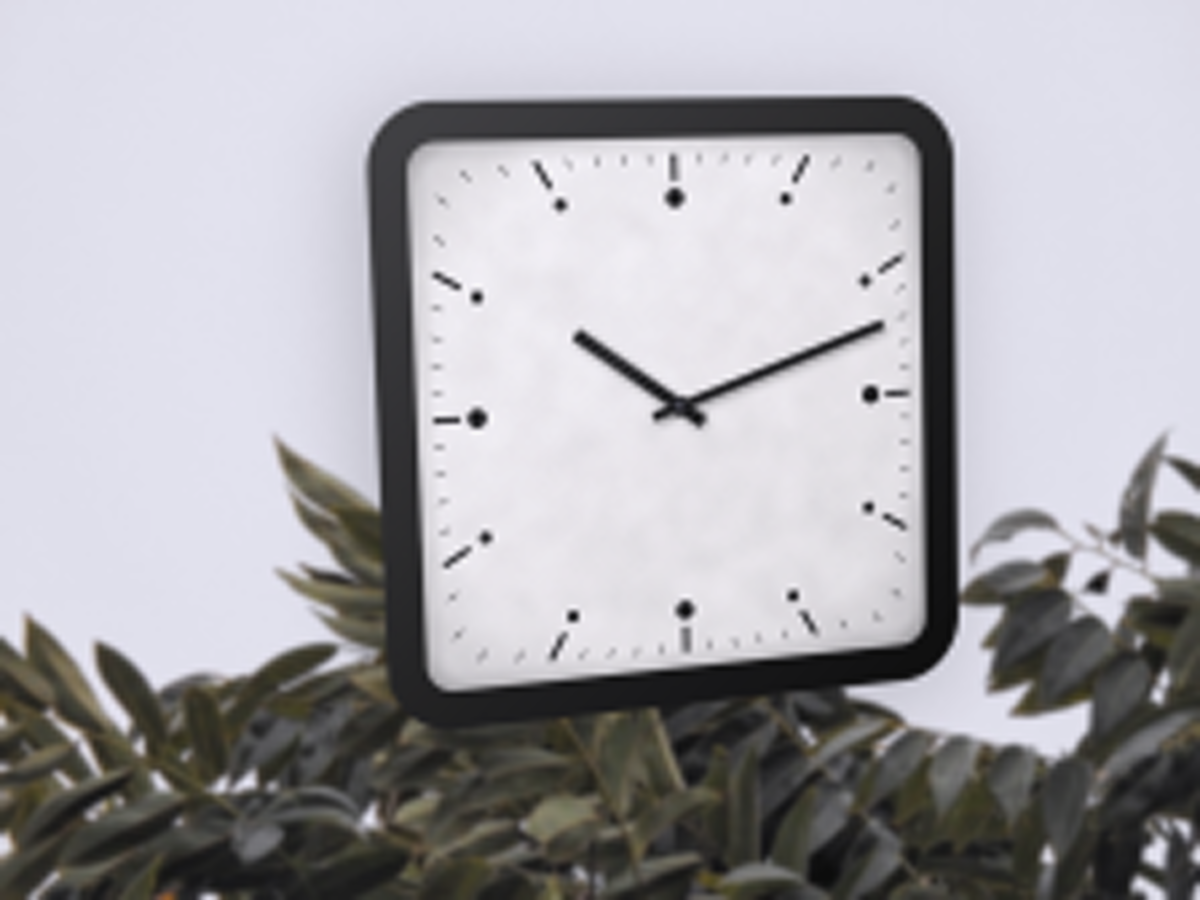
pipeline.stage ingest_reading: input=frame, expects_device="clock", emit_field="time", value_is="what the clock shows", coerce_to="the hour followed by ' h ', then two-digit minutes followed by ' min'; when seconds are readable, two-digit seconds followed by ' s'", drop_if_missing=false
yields 10 h 12 min
